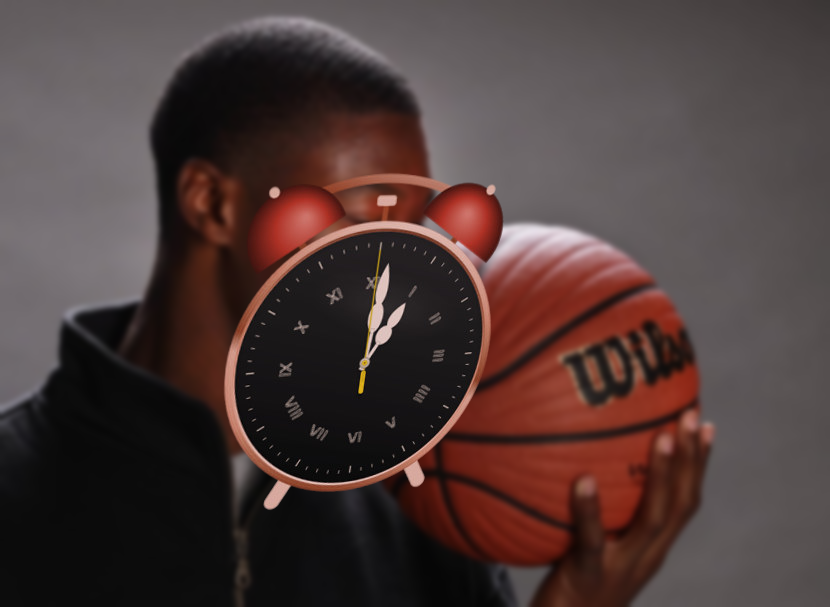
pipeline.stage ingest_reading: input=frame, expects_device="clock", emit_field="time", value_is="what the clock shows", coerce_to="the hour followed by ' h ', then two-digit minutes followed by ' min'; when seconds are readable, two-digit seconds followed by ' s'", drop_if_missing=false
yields 1 h 01 min 00 s
